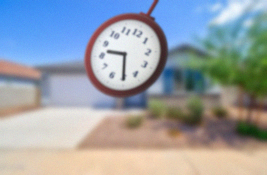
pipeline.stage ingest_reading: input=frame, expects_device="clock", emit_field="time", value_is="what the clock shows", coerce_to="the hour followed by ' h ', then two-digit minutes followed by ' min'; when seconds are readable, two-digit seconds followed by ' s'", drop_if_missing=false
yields 8 h 25 min
